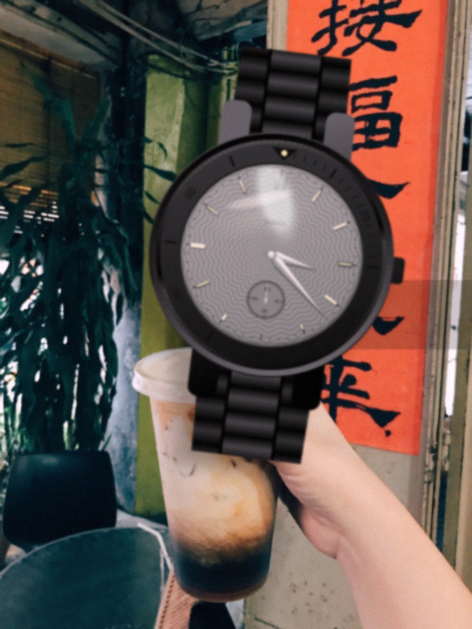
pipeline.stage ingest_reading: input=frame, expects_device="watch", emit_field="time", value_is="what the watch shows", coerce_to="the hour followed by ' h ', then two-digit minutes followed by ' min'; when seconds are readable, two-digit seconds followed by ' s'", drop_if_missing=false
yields 3 h 22 min
